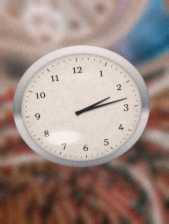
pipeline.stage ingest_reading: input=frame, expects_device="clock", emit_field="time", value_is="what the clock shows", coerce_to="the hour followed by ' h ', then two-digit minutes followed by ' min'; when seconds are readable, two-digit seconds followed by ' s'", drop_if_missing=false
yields 2 h 13 min
